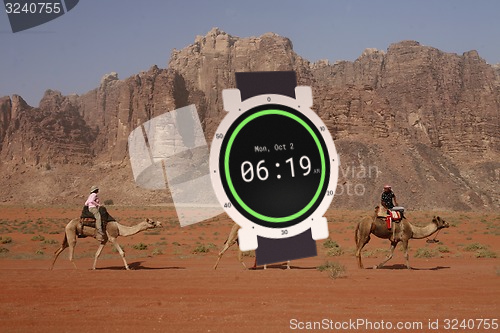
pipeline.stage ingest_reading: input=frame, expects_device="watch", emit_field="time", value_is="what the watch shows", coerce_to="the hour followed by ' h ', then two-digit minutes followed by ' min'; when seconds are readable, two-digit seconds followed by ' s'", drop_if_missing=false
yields 6 h 19 min
